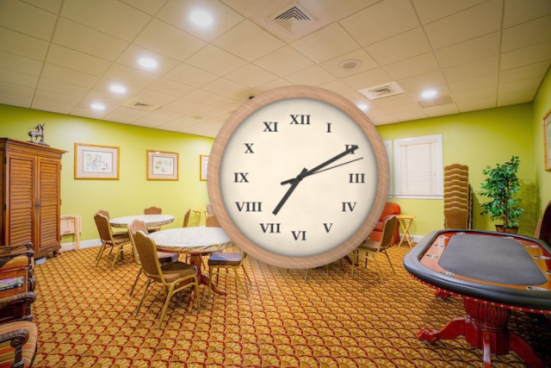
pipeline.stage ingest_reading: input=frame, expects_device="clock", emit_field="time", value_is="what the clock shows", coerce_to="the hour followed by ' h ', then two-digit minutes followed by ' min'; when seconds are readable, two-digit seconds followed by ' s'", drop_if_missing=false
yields 7 h 10 min 12 s
